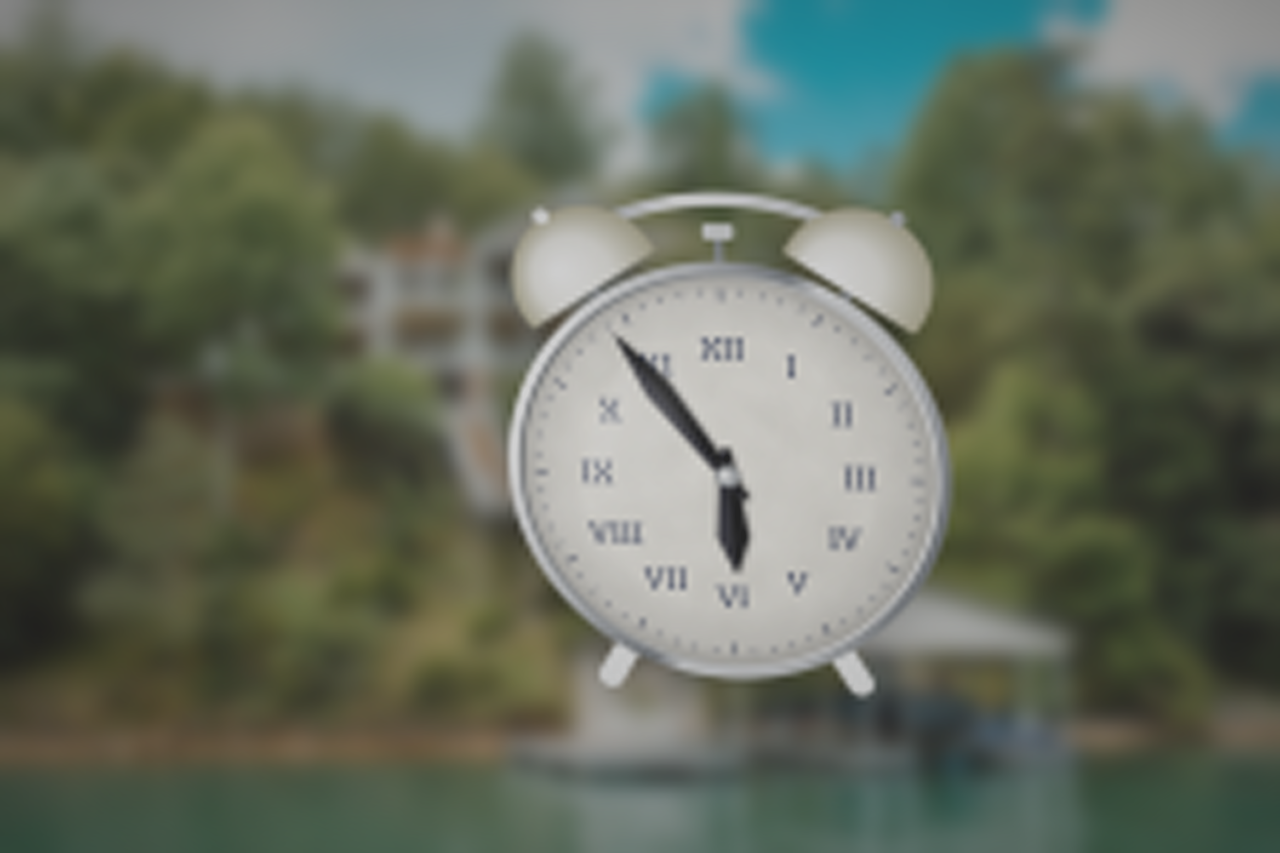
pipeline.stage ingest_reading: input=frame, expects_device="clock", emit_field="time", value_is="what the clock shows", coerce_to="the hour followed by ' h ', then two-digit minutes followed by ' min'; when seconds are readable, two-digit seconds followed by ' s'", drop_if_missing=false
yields 5 h 54 min
